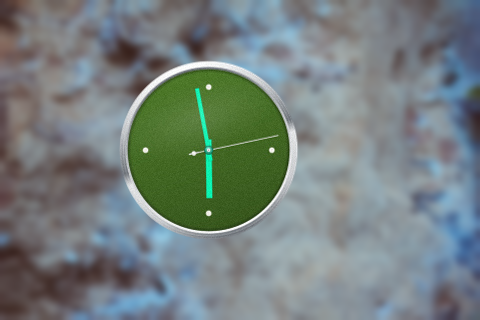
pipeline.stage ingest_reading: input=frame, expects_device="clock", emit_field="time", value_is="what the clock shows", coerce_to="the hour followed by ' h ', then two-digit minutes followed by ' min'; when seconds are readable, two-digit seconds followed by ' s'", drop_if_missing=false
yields 5 h 58 min 13 s
